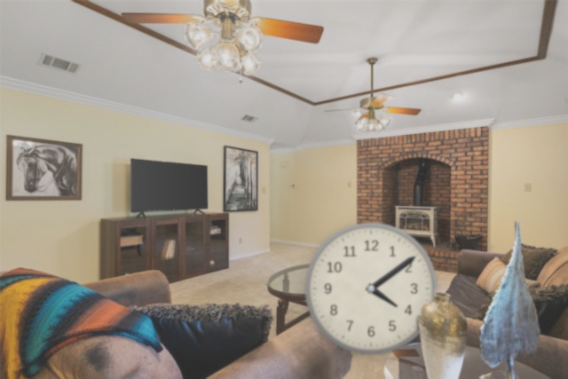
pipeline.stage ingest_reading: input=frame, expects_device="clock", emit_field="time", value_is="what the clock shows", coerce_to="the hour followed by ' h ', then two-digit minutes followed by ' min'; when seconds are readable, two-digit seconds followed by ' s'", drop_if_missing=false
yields 4 h 09 min
